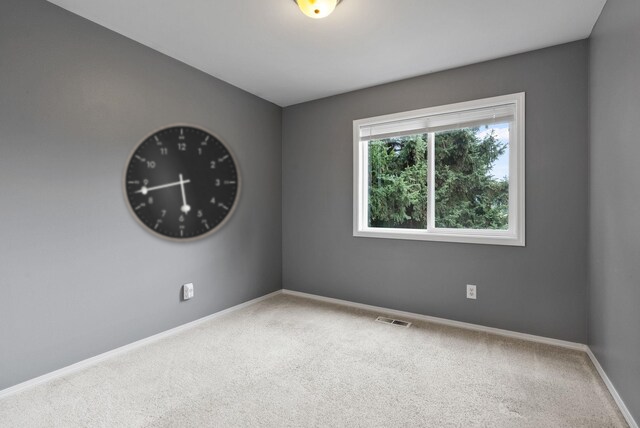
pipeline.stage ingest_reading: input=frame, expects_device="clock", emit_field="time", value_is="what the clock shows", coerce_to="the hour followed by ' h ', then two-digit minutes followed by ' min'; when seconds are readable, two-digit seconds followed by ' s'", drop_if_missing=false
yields 5 h 43 min
